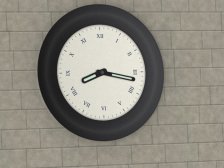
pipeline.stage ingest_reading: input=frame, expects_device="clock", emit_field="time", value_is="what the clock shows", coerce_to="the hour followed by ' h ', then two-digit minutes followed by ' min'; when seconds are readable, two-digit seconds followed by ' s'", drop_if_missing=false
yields 8 h 17 min
